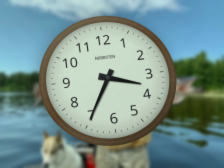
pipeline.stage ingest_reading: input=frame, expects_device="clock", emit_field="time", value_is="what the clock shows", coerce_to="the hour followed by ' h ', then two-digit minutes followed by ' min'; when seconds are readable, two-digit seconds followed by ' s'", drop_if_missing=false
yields 3 h 35 min
